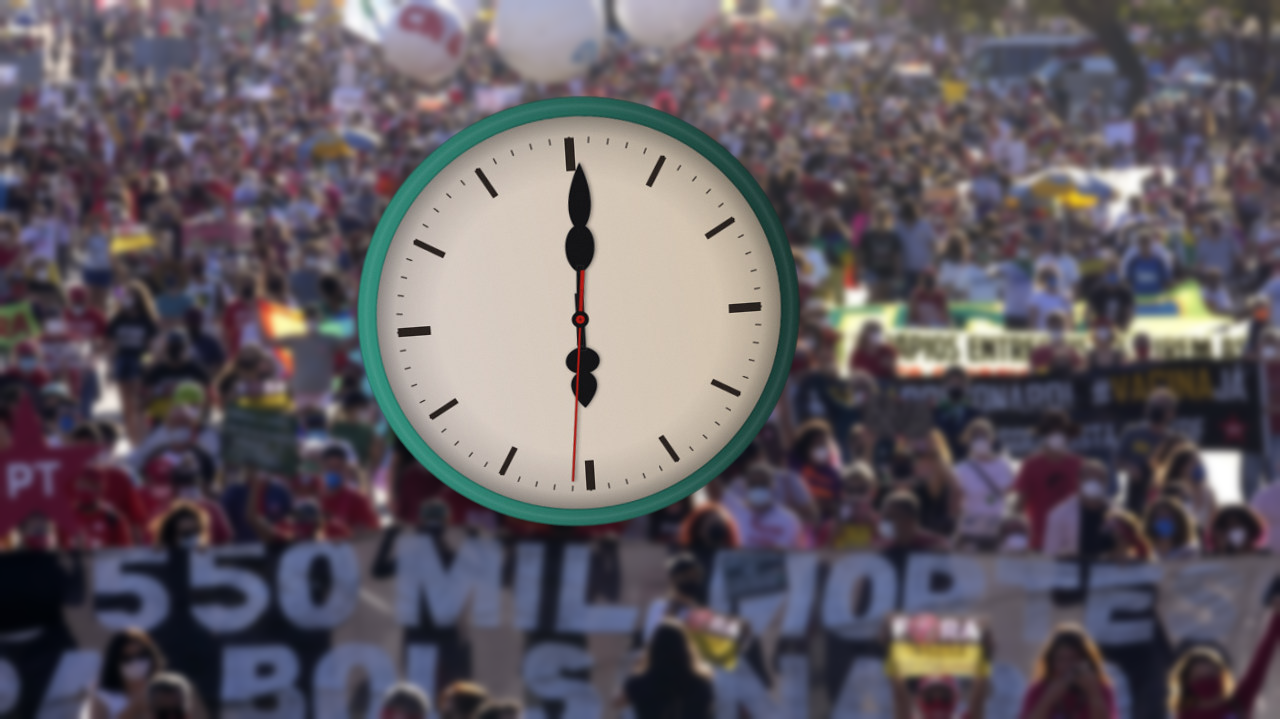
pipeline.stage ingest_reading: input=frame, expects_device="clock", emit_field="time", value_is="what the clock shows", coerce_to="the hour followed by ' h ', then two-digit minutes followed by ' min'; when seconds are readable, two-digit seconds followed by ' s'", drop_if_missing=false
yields 6 h 00 min 31 s
